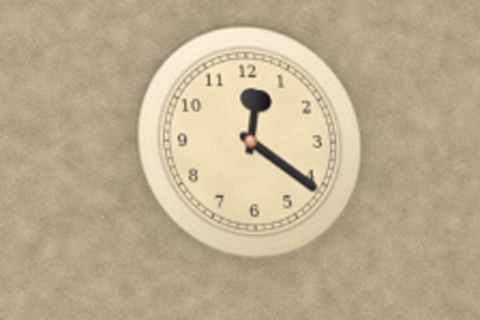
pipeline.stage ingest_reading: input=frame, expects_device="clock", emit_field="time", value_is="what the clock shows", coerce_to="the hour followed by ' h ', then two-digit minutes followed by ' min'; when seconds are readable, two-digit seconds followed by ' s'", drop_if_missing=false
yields 12 h 21 min
